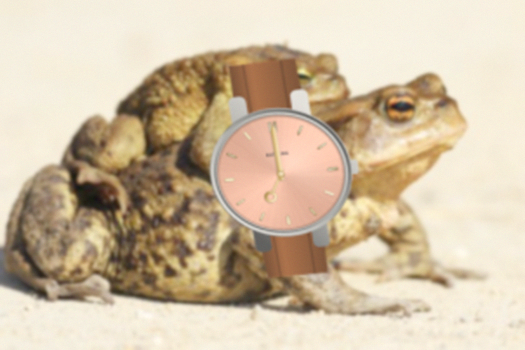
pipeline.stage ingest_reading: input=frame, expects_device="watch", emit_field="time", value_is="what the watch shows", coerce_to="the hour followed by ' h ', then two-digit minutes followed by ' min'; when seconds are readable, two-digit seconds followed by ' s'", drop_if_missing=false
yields 7 h 00 min
